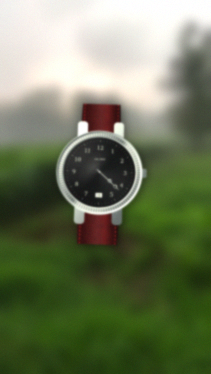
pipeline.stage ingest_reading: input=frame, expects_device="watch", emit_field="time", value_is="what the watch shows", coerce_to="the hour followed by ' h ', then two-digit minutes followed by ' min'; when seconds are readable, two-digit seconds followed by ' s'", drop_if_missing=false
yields 4 h 22 min
